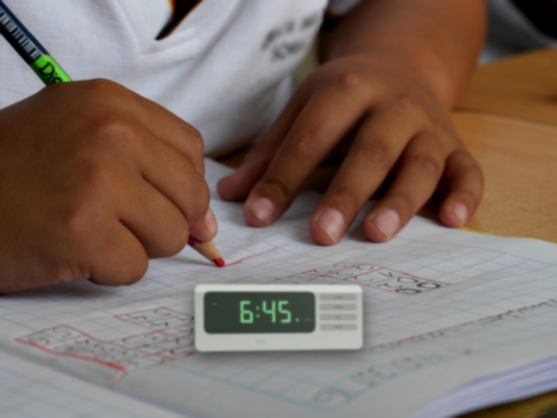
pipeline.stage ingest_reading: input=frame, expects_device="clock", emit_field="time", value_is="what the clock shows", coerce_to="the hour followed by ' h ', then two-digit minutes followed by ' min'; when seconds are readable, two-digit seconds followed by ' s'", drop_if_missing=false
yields 6 h 45 min
